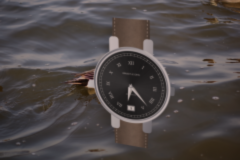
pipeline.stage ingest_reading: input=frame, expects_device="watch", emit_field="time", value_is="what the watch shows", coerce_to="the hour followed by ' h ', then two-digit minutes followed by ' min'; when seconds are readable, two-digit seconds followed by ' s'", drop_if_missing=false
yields 6 h 23 min
